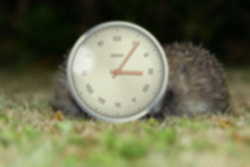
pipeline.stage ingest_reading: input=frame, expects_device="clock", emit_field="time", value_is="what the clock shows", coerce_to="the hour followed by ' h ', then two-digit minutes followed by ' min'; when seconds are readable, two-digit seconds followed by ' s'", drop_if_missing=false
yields 3 h 06 min
